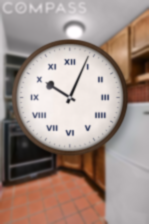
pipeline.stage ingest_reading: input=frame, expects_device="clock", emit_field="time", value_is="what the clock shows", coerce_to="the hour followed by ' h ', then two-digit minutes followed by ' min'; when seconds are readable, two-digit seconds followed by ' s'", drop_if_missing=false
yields 10 h 04 min
